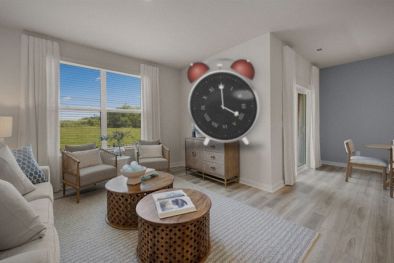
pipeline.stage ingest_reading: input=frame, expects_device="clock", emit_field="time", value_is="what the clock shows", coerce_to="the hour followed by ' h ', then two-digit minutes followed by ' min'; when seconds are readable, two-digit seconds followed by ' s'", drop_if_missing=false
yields 4 h 00 min
